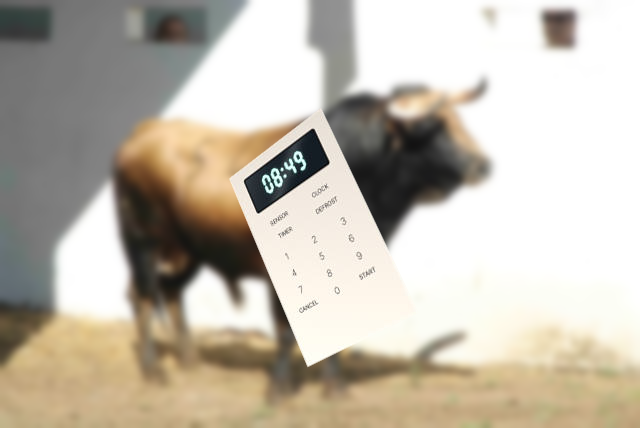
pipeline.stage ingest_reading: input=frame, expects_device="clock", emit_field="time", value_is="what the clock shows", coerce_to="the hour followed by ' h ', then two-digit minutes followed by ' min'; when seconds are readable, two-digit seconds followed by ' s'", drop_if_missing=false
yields 8 h 49 min
